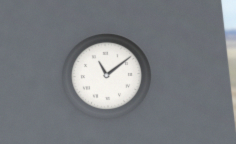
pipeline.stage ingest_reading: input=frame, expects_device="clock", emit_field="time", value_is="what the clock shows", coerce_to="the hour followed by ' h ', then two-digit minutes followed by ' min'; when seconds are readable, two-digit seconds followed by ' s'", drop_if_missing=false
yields 11 h 09 min
